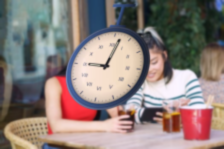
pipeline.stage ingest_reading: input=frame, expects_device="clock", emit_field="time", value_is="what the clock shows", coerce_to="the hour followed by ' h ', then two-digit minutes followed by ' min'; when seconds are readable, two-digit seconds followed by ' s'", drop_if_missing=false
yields 9 h 02 min
